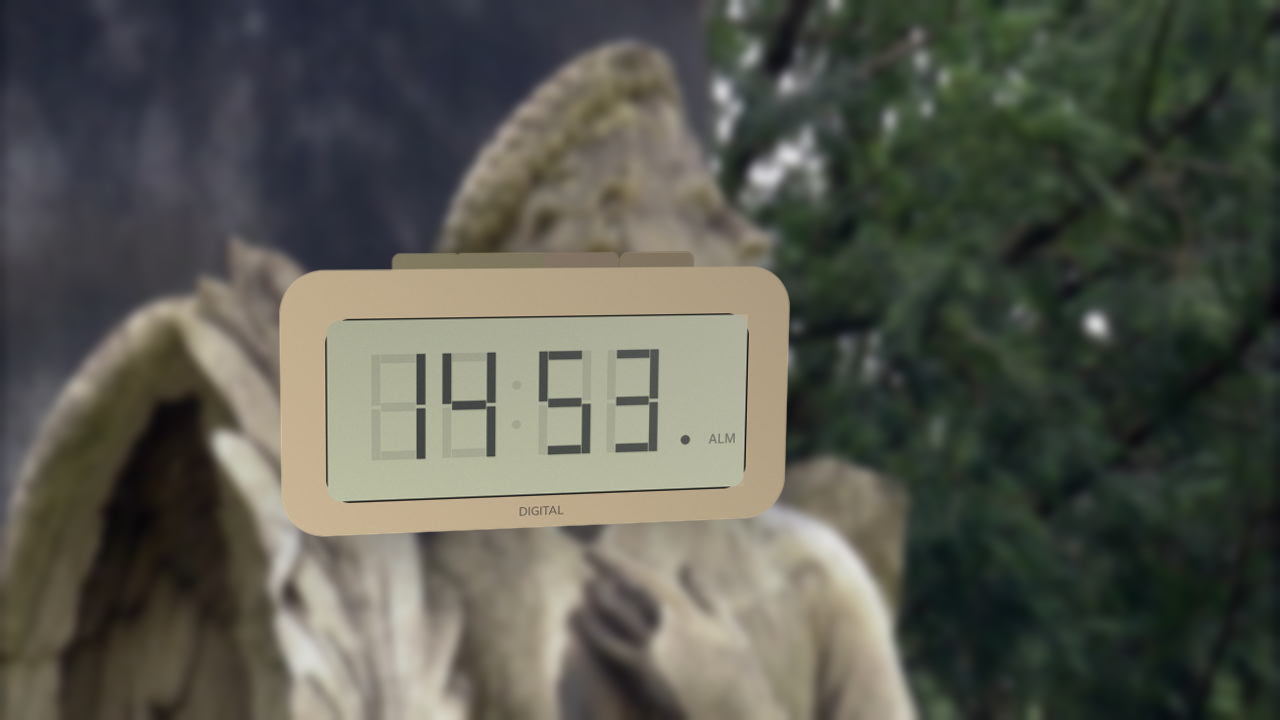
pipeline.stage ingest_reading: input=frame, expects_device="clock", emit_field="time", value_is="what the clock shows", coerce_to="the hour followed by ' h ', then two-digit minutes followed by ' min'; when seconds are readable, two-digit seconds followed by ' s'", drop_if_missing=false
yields 14 h 53 min
